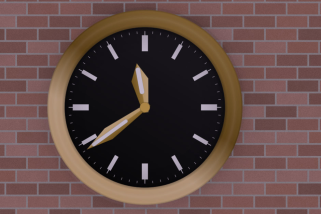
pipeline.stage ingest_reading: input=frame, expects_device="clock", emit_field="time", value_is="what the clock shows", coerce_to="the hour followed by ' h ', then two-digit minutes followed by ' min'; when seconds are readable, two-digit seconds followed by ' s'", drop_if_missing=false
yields 11 h 39 min
